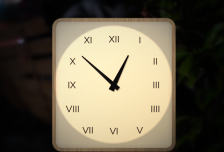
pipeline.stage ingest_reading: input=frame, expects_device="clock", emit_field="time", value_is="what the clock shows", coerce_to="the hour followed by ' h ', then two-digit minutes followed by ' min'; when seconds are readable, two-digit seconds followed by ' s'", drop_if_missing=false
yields 12 h 52 min
